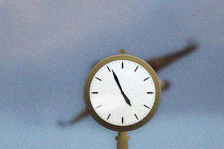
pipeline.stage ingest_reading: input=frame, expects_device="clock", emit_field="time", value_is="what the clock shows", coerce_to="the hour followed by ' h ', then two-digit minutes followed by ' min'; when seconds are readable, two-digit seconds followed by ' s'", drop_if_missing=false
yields 4 h 56 min
